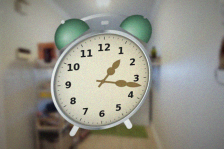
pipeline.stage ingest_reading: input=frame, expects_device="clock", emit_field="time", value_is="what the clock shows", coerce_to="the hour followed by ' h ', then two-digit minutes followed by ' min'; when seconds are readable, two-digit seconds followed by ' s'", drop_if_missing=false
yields 1 h 17 min
